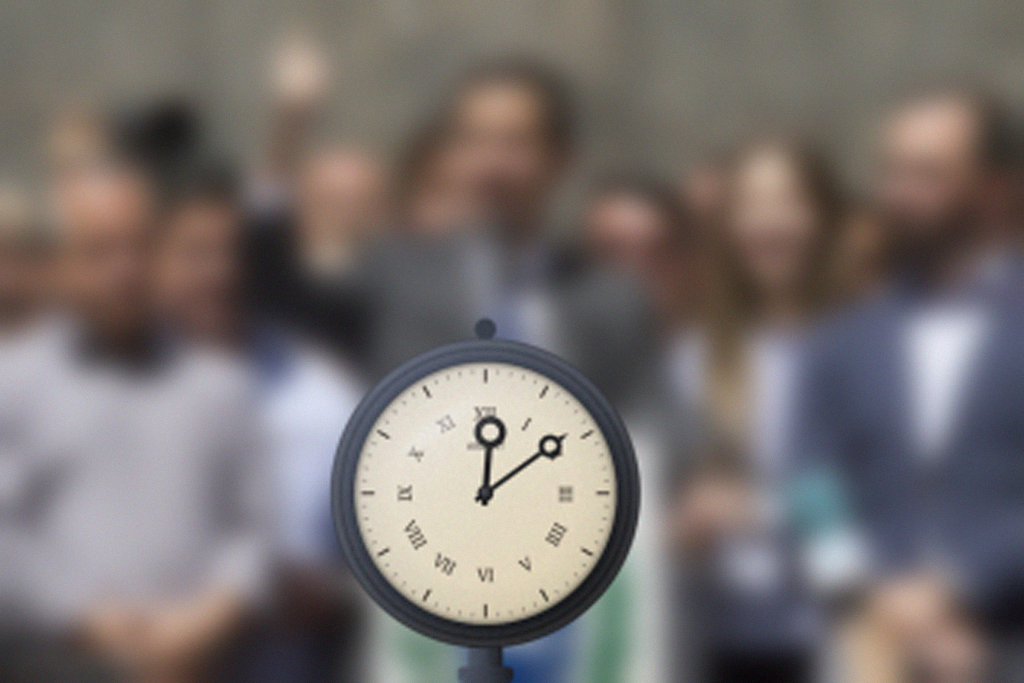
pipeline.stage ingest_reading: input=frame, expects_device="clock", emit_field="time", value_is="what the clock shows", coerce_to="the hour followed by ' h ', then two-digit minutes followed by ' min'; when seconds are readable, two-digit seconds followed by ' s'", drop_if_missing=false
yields 12 h 09 min
